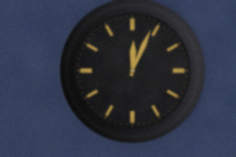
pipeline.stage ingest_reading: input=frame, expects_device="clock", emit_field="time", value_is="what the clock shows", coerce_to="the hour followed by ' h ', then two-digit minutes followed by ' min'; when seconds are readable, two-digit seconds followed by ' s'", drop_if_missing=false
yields 12 h 04 min
